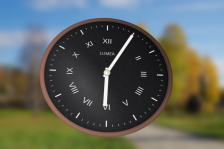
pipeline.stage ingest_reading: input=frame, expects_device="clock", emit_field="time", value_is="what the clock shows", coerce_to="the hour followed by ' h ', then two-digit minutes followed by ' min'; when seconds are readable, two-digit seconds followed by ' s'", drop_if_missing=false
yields 6 h 05 min
